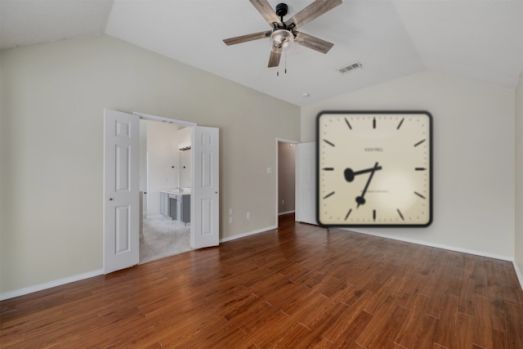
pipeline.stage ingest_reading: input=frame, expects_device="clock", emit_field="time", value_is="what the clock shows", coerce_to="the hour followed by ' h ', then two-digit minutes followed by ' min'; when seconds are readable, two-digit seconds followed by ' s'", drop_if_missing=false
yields 8 h 34 min
